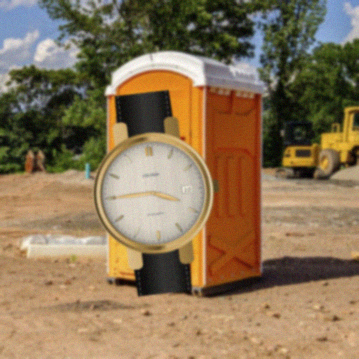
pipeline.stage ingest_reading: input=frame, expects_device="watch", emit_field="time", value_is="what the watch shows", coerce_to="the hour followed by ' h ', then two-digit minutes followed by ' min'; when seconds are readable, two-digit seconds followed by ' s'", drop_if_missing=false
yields 3 h 45 min
